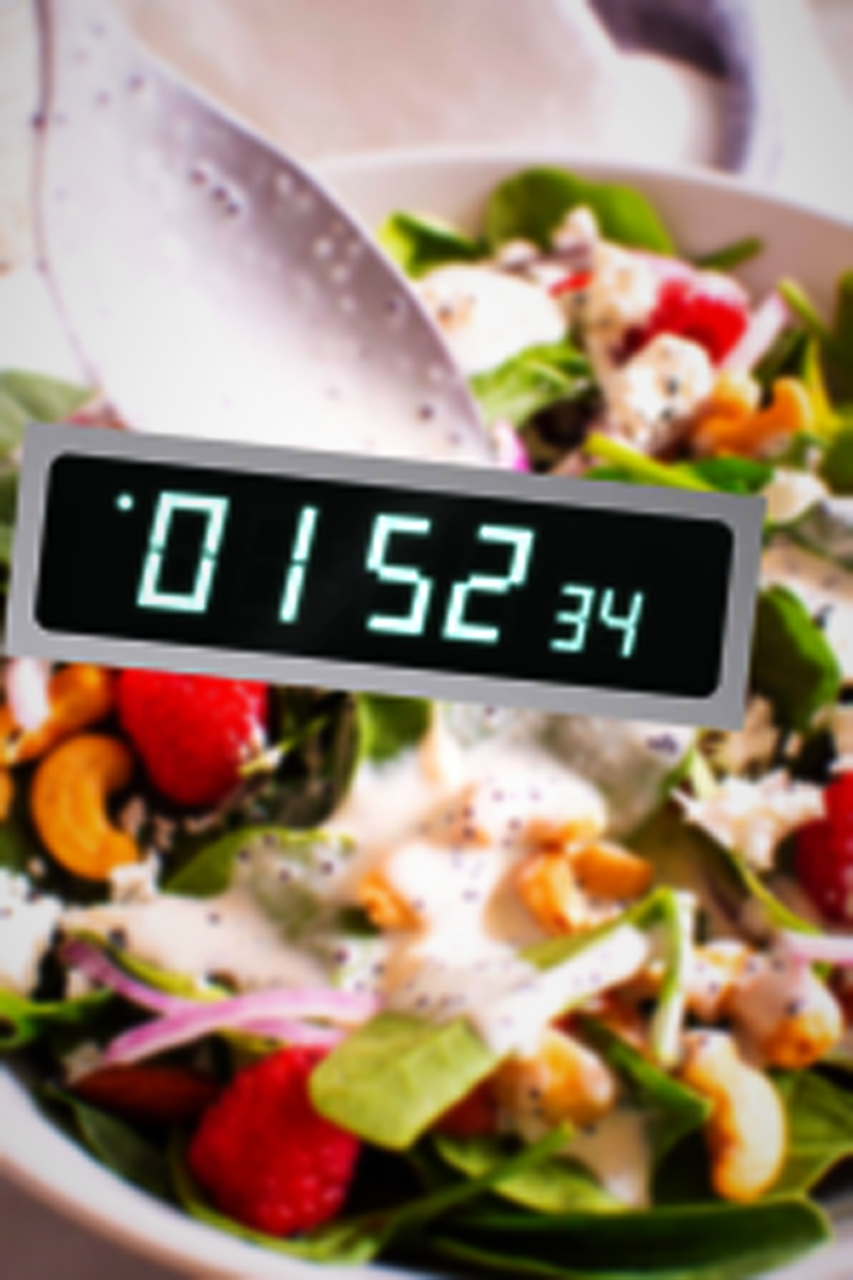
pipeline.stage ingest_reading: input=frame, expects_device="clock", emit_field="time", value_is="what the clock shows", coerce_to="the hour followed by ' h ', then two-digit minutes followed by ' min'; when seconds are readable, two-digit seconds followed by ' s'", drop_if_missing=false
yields 1 h 52 min 34 s
